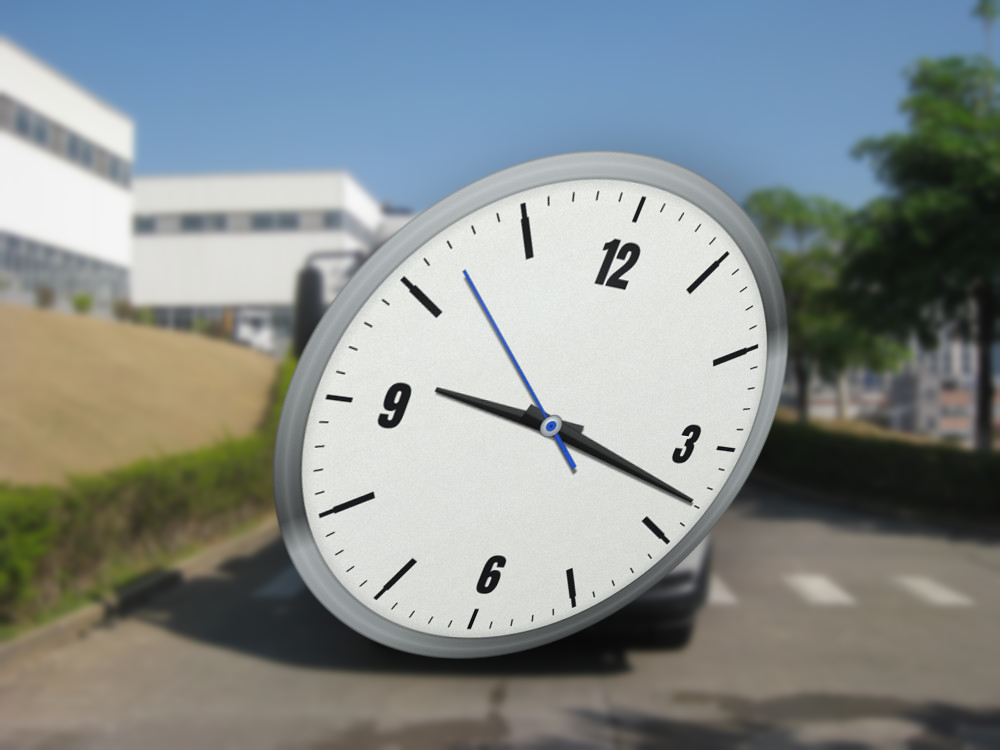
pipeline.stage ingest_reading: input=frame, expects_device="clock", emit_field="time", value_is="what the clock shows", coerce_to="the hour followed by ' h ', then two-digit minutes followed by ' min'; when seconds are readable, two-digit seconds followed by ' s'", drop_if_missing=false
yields 9 h 17 min 52 s
